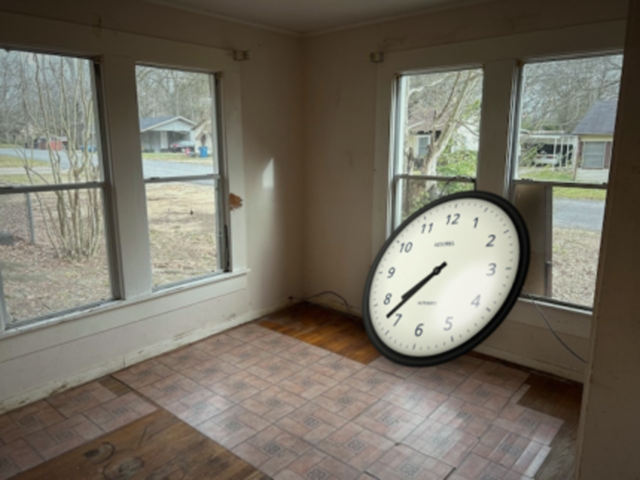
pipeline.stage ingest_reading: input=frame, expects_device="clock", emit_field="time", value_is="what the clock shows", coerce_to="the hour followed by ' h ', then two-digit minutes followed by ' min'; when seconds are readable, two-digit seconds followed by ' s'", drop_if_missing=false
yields 7 h 37 min
